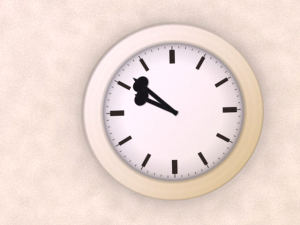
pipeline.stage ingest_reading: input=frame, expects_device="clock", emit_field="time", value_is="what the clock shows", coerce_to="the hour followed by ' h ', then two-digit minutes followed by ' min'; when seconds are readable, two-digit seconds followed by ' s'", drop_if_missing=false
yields 9 h 52 min
